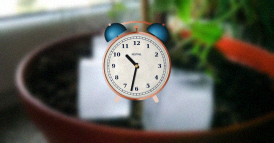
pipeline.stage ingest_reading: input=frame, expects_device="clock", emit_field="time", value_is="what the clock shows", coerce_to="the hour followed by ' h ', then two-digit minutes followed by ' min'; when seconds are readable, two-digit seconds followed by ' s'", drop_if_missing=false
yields 10 h 32 min
